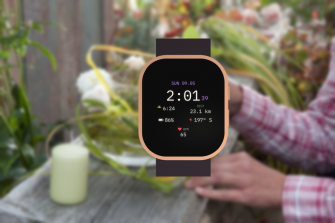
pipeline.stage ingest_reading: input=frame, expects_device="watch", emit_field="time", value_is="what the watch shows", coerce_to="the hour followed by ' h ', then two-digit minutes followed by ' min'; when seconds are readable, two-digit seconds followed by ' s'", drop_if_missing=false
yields 2 h 01 min
